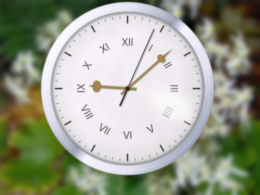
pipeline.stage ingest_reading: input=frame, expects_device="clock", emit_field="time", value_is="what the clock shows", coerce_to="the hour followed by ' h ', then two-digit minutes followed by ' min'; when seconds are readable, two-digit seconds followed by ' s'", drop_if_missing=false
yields 9 h 08 min 04 s
